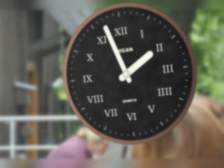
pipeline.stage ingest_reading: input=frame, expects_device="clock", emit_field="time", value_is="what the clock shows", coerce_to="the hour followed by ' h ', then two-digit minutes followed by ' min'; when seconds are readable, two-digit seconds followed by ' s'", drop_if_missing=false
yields 1 h 57 min
